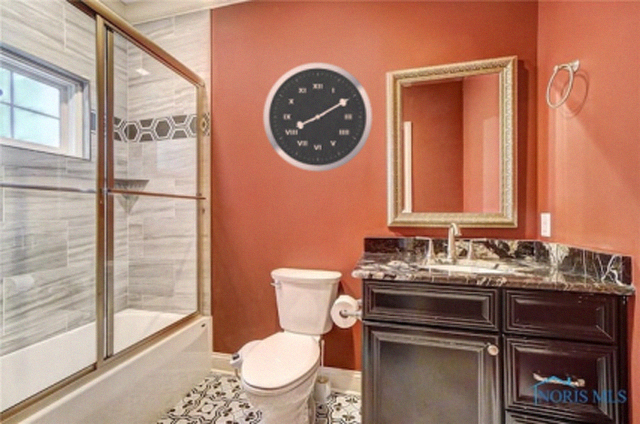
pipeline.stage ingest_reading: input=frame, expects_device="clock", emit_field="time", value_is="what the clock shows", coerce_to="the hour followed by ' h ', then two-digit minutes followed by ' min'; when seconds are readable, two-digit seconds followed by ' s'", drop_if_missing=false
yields 8 h 10 min
